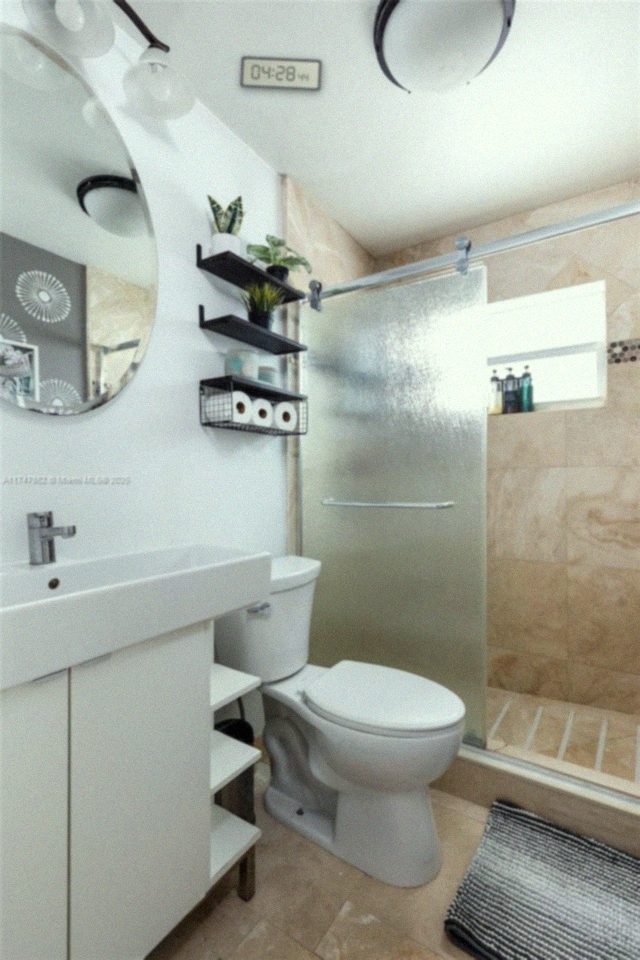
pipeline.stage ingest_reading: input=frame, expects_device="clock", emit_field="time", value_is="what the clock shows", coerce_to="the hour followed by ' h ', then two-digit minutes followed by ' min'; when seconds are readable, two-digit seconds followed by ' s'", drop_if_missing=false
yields 4 h 28 min
